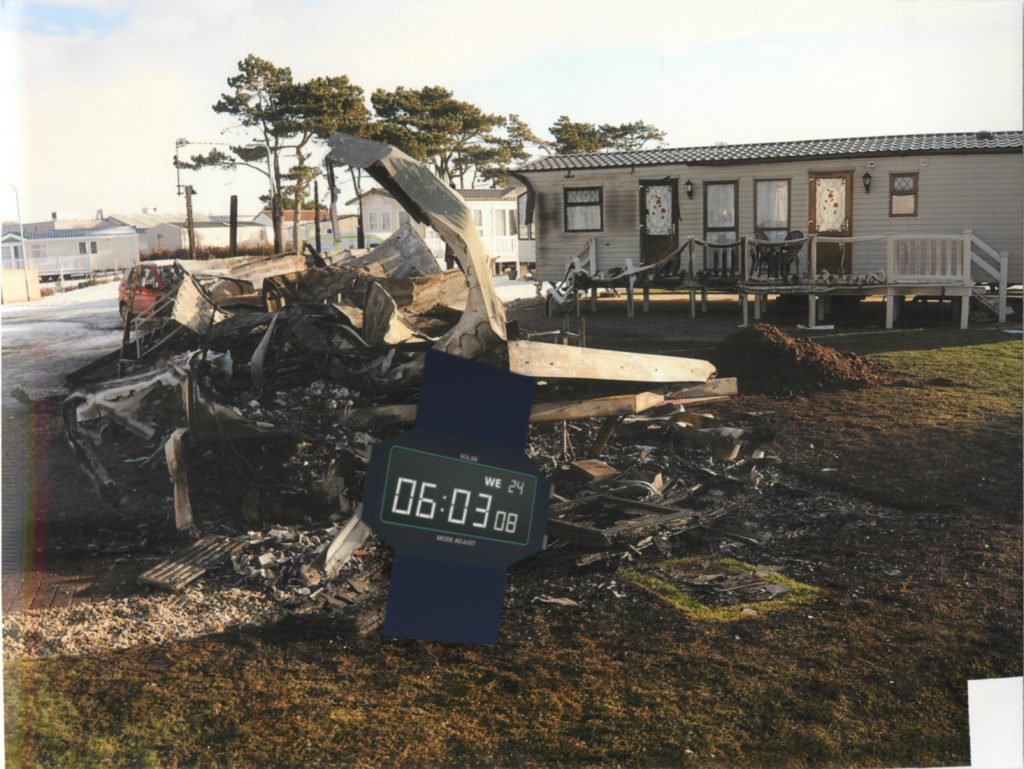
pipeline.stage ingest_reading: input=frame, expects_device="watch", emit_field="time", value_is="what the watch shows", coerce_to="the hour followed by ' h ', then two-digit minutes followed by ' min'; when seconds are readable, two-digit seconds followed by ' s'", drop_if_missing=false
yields 6 h 03 min 08 s
